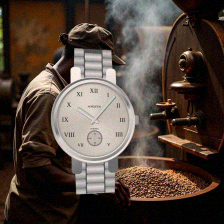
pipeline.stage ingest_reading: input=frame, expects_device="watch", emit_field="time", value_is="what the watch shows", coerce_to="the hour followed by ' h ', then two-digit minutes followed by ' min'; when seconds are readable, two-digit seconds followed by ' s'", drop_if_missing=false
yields 10 h 07 min
